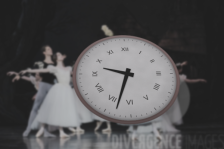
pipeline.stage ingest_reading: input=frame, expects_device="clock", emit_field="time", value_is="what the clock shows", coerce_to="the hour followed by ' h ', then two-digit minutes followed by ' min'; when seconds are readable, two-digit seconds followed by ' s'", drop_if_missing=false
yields 9 h 33 min
